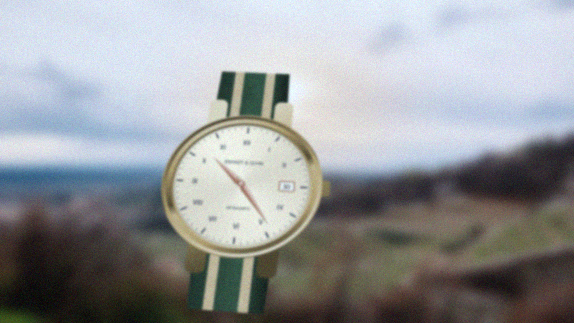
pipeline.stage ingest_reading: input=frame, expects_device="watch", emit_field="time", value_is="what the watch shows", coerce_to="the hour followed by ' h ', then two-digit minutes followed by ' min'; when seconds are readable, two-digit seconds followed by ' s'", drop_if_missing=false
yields 10 h 24 min
